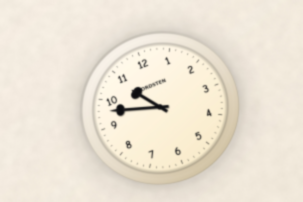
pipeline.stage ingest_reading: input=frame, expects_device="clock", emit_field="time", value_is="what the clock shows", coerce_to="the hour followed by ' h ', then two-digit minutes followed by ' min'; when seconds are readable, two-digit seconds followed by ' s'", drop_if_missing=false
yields 10 h 48 min
